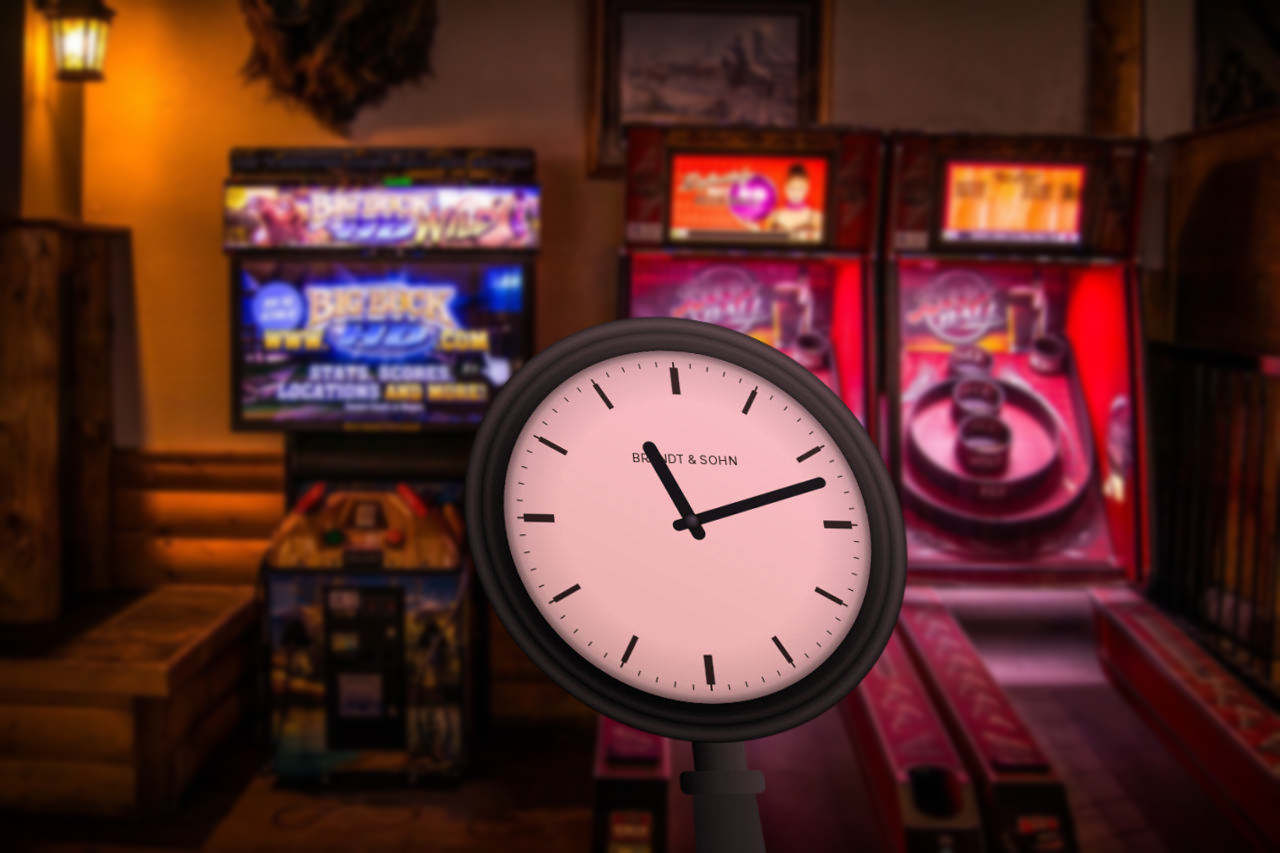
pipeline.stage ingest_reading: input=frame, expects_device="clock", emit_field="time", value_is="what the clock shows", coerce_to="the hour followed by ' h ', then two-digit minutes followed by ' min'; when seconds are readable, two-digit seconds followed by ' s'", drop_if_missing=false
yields 11 h 12 min
